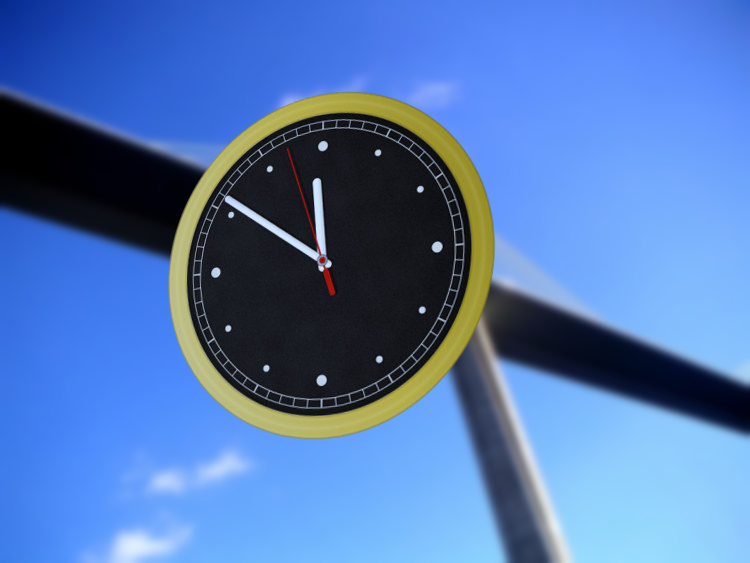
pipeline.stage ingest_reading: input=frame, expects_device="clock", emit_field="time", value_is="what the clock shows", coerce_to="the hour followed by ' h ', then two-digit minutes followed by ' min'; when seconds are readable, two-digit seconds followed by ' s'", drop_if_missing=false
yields 11 h 50 min 57 s
